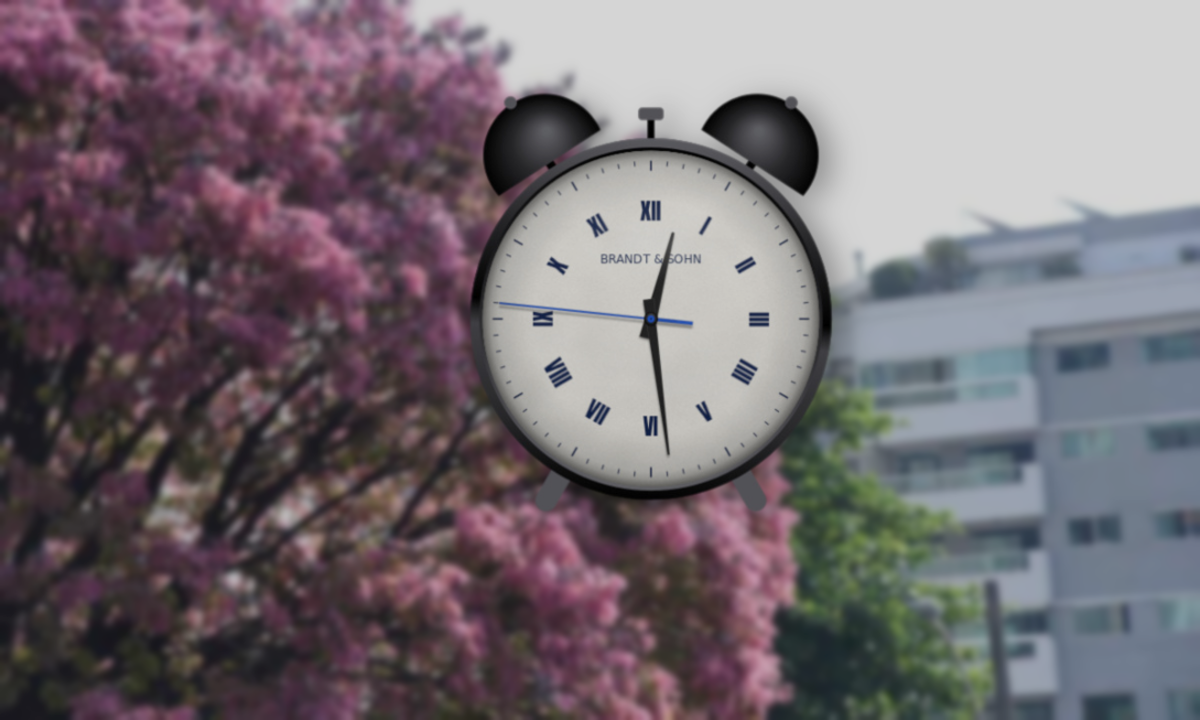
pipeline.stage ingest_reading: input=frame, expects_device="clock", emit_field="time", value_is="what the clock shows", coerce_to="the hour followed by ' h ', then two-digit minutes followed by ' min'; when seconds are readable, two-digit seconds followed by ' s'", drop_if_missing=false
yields 12 h 28 min 46 s
